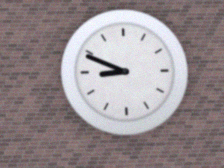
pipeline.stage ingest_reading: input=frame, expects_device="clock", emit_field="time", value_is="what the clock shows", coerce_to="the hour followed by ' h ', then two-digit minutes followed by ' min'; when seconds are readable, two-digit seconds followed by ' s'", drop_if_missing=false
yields 8 h 49 min
